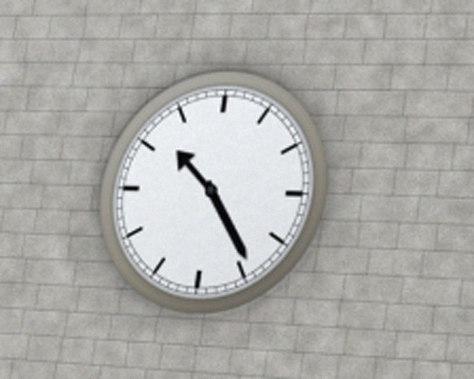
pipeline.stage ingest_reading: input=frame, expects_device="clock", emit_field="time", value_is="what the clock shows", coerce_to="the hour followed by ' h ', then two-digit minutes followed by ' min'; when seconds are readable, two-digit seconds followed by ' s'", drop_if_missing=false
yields 10 h 24 min
